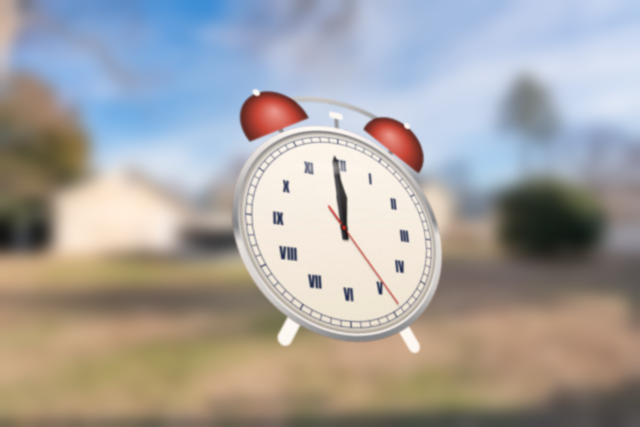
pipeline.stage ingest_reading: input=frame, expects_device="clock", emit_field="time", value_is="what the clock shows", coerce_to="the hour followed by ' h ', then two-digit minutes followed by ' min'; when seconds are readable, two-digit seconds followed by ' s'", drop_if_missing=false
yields 11 h 59 min 24 s
